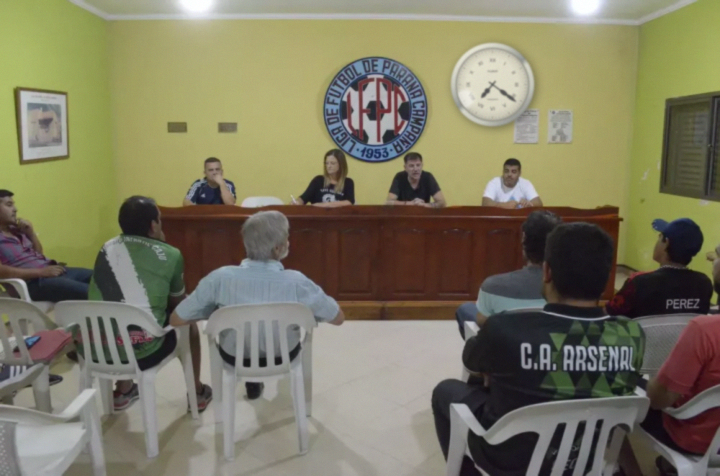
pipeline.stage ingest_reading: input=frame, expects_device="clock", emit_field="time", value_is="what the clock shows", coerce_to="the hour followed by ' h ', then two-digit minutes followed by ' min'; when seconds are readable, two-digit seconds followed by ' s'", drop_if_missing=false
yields 7 h 21 min
